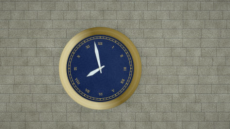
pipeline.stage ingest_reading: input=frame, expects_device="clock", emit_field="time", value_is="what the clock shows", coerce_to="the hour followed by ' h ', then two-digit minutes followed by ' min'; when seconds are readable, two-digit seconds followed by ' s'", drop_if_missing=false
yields 7 h 58 min
